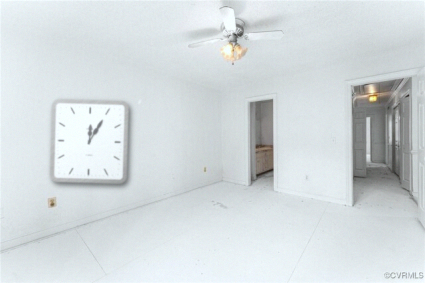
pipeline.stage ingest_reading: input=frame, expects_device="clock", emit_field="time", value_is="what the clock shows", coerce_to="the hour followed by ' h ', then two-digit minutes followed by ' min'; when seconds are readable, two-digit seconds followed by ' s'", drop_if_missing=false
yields 12 h 05 min
